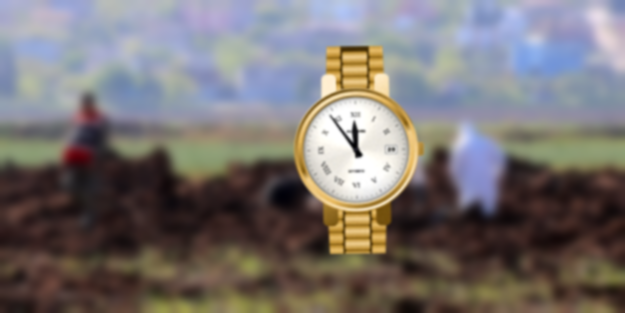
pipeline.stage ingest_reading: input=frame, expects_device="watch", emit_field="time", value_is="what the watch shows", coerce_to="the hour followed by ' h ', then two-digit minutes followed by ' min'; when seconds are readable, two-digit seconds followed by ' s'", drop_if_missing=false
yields 11 h 54 min
